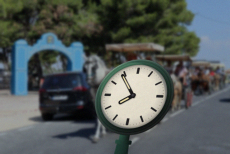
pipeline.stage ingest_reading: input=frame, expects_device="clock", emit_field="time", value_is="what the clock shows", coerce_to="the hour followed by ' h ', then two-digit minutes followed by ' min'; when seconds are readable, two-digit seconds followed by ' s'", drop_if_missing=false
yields 7 h 54 min
